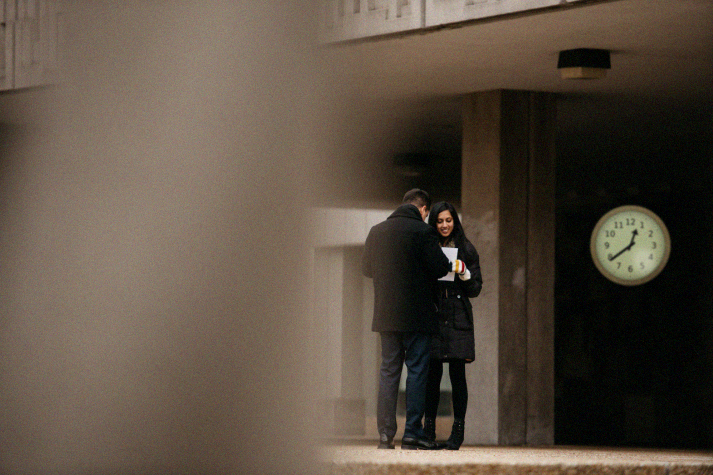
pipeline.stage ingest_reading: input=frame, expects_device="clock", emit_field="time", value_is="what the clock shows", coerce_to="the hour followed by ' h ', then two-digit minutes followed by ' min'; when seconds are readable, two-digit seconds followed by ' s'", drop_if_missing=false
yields 12 h 39 min
